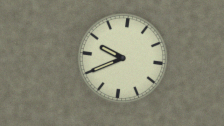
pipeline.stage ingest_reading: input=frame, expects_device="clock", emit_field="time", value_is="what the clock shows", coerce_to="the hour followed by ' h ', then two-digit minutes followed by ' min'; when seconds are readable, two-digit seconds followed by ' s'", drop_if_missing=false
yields 9 h 40 min
